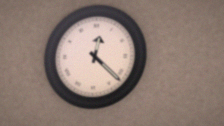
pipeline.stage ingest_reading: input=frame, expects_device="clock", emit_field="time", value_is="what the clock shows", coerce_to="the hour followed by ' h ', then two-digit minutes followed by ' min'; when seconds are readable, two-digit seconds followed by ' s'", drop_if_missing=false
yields 12 h 22 min
